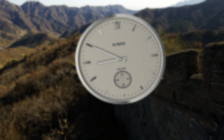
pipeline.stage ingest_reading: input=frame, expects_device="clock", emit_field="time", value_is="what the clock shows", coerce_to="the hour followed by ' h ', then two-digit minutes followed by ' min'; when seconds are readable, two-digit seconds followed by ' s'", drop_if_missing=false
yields 8 h 50 min
